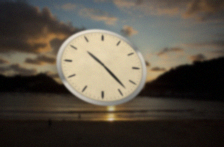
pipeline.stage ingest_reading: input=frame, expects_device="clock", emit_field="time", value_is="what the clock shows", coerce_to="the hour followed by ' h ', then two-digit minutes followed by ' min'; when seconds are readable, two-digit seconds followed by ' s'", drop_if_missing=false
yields 10 h 23 min
